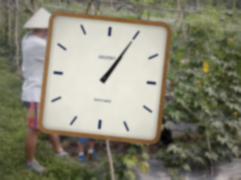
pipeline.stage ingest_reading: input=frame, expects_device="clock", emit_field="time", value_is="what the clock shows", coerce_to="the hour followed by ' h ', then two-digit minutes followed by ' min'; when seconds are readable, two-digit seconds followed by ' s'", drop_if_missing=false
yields 1 h 05 min
